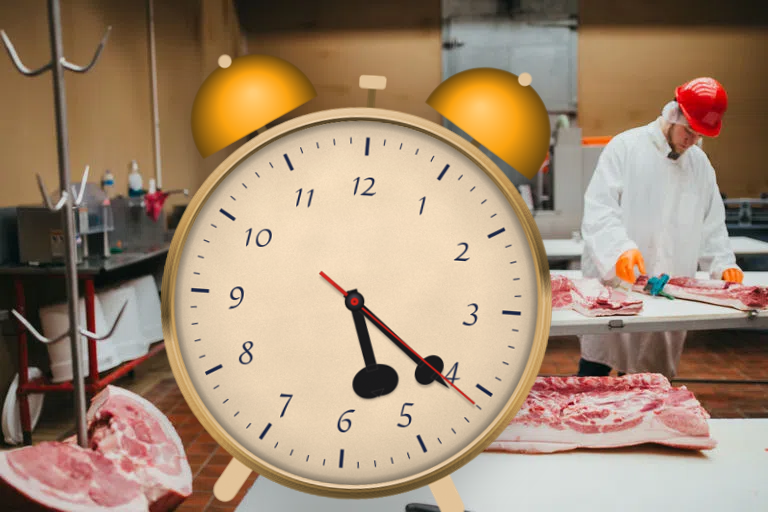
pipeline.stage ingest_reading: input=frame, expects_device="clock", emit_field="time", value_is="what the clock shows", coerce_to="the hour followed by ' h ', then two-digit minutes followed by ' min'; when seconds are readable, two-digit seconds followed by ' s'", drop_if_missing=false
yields 5 h 21 min 21 s
